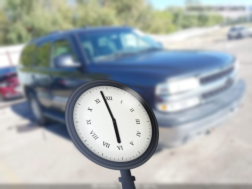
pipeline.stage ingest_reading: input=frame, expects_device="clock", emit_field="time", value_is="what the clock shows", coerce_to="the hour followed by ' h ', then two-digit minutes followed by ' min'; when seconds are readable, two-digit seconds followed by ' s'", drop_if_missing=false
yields 5 h 58 min
